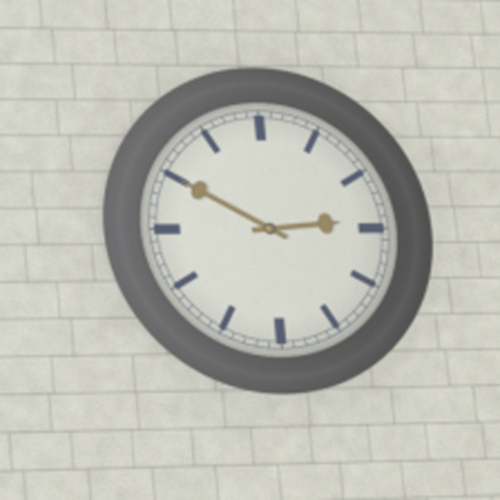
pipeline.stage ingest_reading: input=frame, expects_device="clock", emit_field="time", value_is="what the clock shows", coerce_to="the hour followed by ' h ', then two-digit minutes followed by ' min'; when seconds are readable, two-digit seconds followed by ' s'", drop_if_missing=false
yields 2 h 50 min
